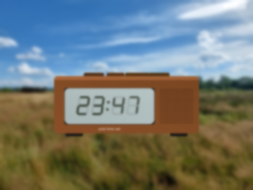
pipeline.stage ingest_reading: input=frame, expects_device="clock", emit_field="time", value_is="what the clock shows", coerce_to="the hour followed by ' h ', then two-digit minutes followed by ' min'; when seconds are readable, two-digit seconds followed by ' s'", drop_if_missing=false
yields 23 h 47 min
